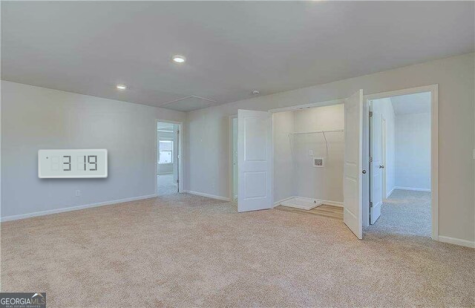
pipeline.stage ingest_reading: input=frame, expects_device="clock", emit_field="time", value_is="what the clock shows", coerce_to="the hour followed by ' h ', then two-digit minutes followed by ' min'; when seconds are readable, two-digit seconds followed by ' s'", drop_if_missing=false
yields 3 h 19 min
